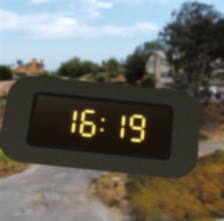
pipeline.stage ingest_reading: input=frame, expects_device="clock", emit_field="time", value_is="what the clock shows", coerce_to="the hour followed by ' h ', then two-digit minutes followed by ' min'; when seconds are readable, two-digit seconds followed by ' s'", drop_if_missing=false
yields 16 h 19 min
